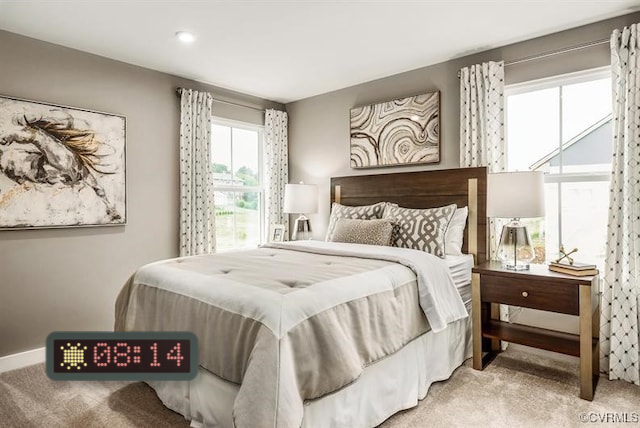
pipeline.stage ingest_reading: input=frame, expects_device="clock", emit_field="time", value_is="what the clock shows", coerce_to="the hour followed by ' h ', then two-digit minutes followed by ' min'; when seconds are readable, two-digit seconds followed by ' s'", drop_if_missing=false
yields 8 h 14 min
